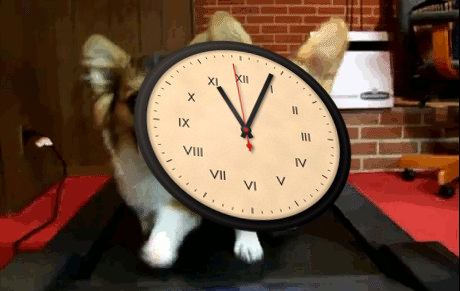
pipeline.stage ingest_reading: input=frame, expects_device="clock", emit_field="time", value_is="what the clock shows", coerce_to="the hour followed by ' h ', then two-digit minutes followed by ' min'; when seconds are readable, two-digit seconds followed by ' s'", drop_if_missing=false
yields 11 h 03 min 59 s
